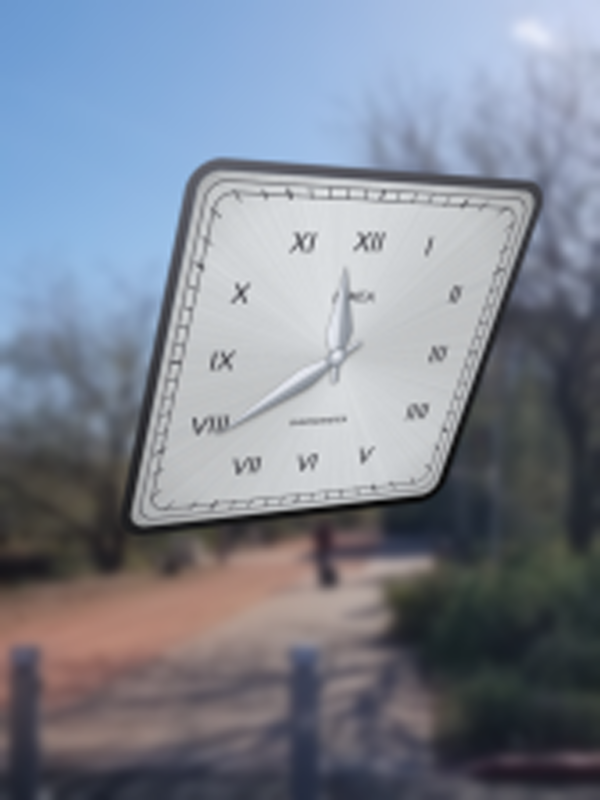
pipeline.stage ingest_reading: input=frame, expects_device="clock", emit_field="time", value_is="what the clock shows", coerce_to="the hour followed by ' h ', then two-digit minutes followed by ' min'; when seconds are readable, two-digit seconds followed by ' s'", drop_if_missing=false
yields 11 h 39 min
